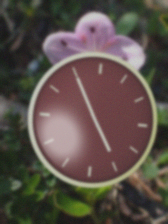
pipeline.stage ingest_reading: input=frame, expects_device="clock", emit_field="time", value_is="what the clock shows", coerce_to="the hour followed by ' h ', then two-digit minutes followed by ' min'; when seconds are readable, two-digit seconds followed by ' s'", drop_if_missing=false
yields 4 h 55 min
